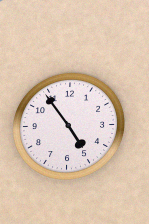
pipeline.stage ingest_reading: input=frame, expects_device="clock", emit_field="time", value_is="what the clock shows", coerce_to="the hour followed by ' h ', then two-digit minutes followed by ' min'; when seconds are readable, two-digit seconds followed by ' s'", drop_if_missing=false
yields 4 h 54 min
